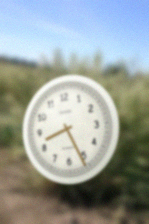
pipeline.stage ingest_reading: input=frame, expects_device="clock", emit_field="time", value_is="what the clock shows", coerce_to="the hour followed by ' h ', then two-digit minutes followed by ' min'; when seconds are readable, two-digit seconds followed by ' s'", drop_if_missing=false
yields 8 h 26 min
